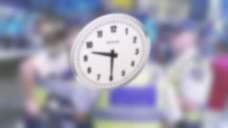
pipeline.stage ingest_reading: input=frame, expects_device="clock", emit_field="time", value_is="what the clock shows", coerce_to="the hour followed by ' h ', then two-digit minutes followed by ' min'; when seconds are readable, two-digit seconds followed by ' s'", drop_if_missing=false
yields 9 h 30 min
